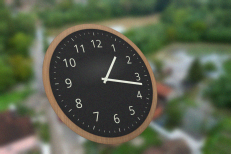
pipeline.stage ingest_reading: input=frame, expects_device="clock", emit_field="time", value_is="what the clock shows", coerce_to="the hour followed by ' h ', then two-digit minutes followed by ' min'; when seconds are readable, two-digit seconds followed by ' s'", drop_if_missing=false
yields 1 h 17 min
